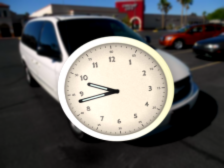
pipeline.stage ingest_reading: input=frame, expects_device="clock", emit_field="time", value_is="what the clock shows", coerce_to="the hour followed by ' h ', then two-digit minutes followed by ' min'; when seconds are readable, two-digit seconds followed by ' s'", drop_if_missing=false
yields 9 h 43 min
